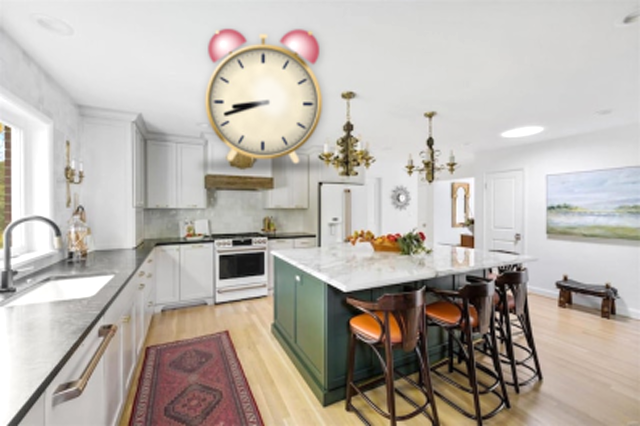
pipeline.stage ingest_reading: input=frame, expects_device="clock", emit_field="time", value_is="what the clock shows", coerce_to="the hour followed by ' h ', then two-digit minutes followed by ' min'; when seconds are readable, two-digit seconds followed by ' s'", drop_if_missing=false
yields 8 h 42 min
